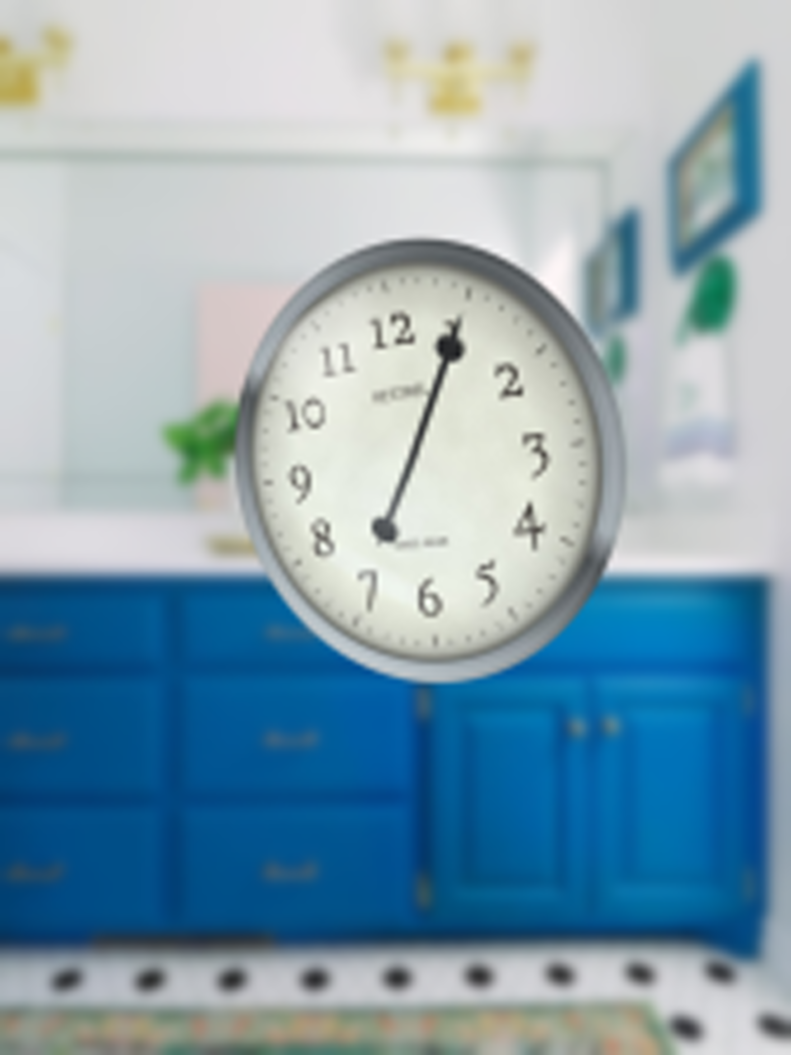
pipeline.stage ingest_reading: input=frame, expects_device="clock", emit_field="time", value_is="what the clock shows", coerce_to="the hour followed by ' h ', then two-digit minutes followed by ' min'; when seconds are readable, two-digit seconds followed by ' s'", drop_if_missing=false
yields 7 h 05 min
